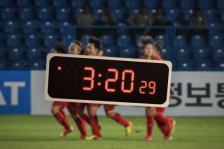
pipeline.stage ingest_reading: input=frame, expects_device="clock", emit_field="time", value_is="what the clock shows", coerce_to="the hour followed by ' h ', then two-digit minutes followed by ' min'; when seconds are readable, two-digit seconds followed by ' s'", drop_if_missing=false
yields 3 h 20 min 29 s
